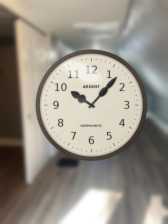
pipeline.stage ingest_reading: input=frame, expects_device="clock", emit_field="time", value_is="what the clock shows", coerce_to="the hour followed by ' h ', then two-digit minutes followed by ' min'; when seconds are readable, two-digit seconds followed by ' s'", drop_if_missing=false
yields 10 h 07 min
